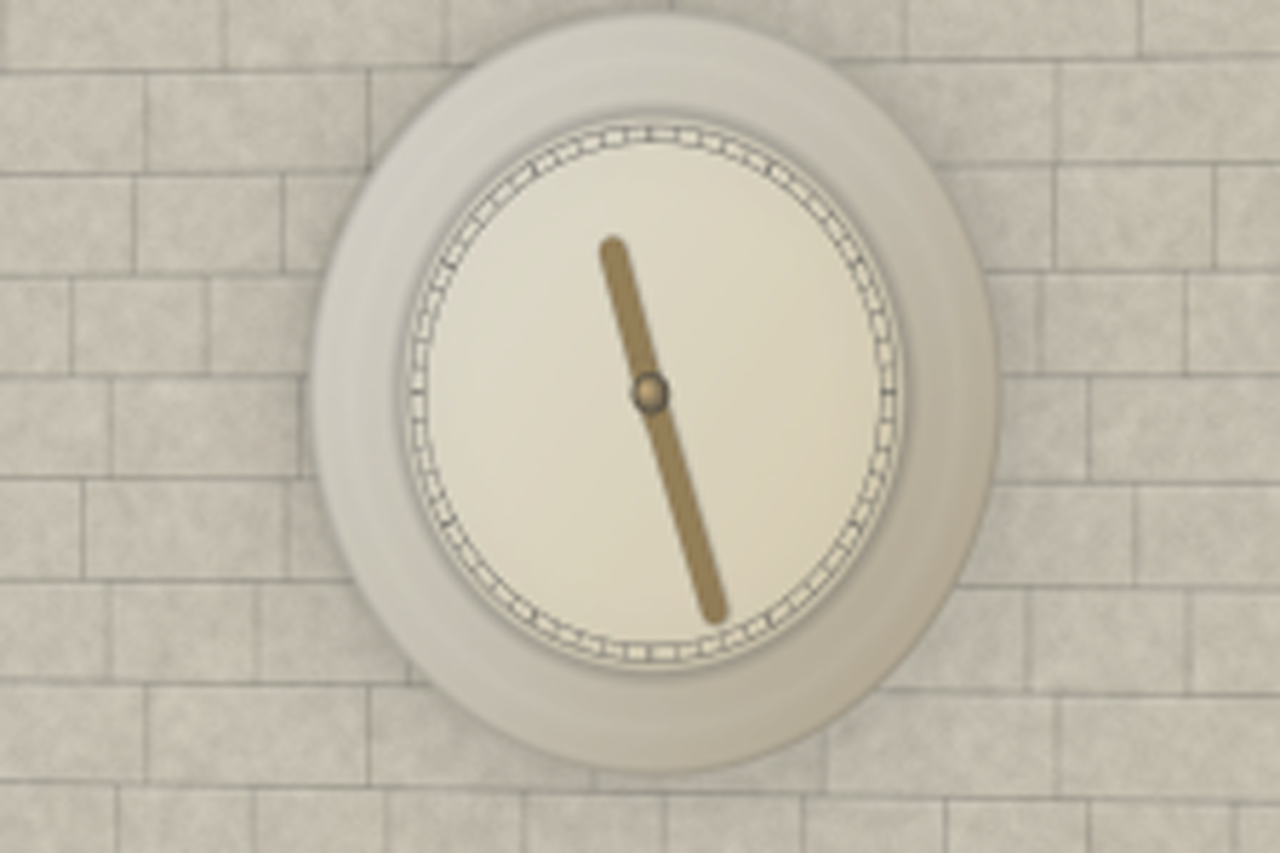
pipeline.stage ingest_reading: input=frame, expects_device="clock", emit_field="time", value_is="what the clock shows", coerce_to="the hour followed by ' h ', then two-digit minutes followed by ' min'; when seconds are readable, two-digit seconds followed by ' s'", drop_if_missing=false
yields 11 h 27 min
